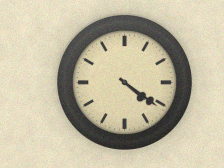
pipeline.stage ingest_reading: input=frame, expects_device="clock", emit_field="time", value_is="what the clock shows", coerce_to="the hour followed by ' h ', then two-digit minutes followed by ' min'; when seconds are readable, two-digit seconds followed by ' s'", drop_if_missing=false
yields 4 h 21 min
